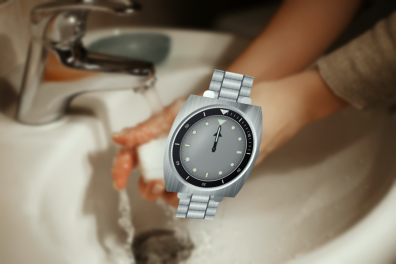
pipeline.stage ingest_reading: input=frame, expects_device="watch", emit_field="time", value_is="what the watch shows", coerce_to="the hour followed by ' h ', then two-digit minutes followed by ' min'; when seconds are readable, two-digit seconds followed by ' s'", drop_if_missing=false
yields 12 h 00 min
